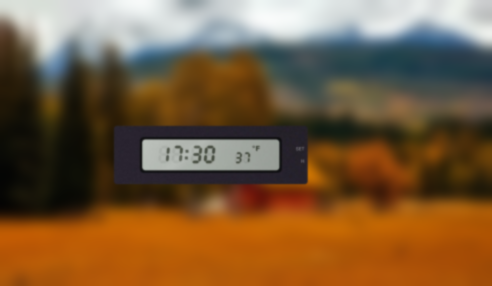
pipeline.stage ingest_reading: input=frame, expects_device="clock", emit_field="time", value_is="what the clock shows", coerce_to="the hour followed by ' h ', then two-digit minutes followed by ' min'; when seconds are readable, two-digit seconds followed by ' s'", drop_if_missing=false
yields 17 h 30 min
